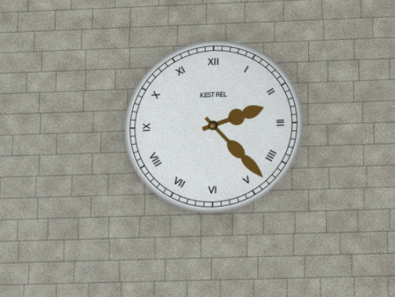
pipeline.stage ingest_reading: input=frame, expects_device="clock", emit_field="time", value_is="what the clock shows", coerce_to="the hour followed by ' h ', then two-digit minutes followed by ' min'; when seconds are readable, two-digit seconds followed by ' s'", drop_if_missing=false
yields 2 h 23 min
